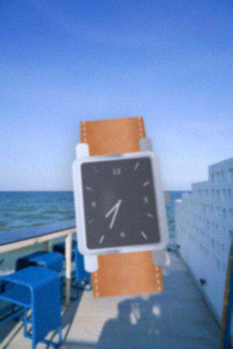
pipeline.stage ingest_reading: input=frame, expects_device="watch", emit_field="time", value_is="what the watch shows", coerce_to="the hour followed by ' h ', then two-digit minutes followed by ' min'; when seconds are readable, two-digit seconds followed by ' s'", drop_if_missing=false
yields 7 h 34 min
